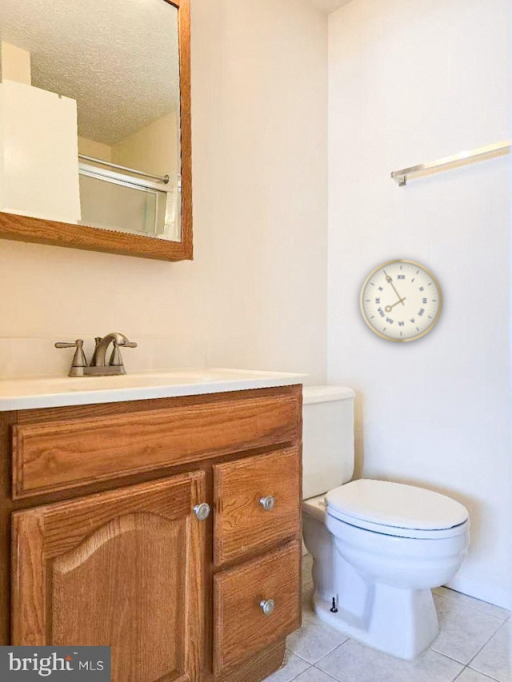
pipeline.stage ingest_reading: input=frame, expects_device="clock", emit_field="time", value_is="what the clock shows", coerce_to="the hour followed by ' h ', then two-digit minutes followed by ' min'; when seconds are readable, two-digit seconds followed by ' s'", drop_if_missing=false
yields 7 h 55 min
